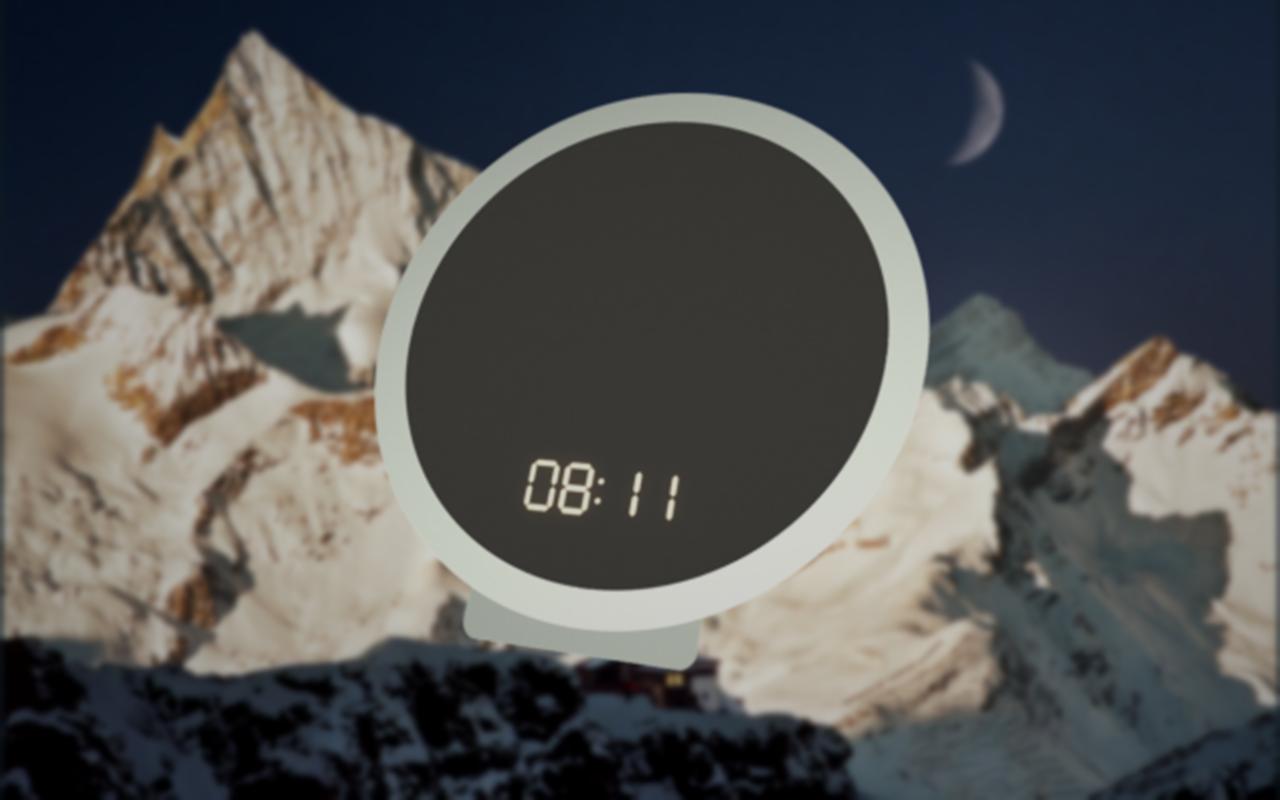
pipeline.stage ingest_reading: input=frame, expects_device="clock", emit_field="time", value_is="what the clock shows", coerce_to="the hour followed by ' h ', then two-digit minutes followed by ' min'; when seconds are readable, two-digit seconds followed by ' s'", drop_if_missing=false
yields 8 h 11 min
